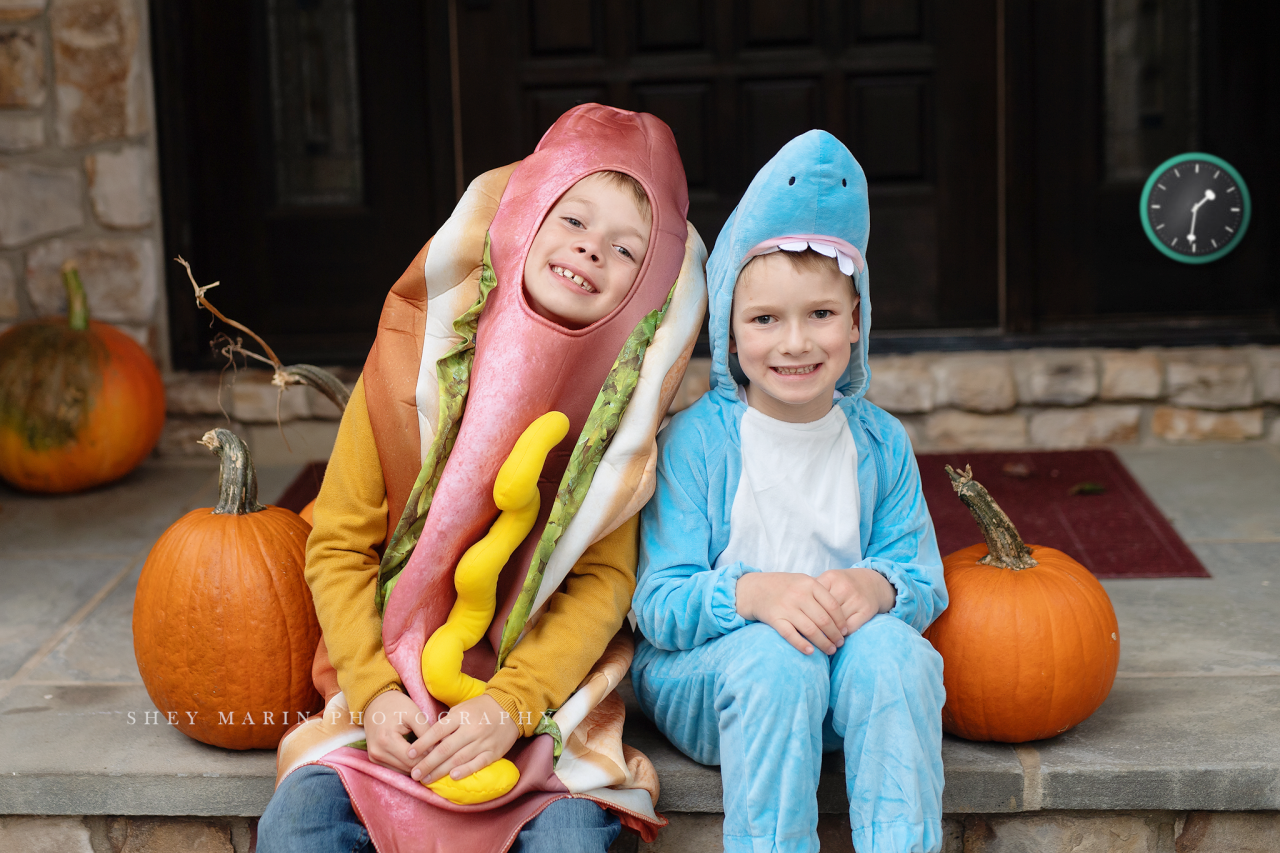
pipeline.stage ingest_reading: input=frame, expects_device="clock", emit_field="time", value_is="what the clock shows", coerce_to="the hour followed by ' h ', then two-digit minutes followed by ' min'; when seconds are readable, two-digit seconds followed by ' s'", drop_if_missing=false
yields 1 h 31 min
